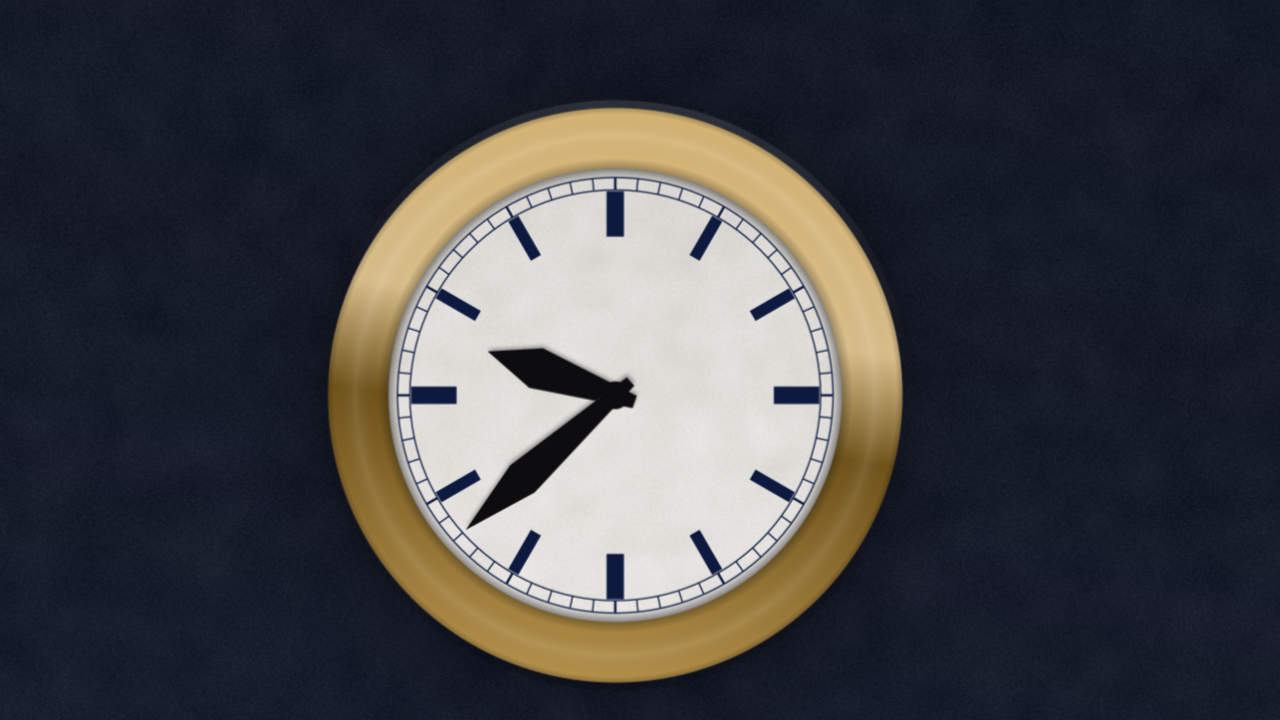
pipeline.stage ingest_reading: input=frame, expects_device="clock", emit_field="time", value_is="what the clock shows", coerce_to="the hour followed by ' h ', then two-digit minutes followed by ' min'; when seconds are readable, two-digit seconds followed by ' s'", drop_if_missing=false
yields 9 h 38 min
